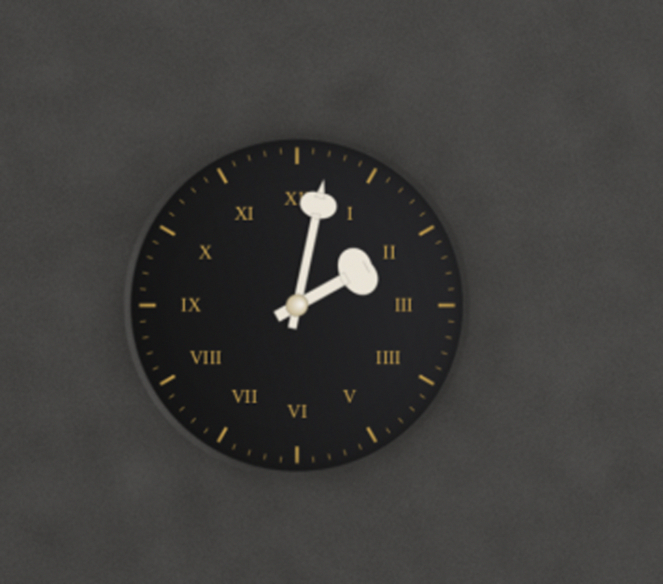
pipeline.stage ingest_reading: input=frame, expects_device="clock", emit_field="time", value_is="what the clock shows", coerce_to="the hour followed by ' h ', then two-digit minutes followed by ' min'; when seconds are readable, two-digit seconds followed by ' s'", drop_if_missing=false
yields 2 h 02 min
